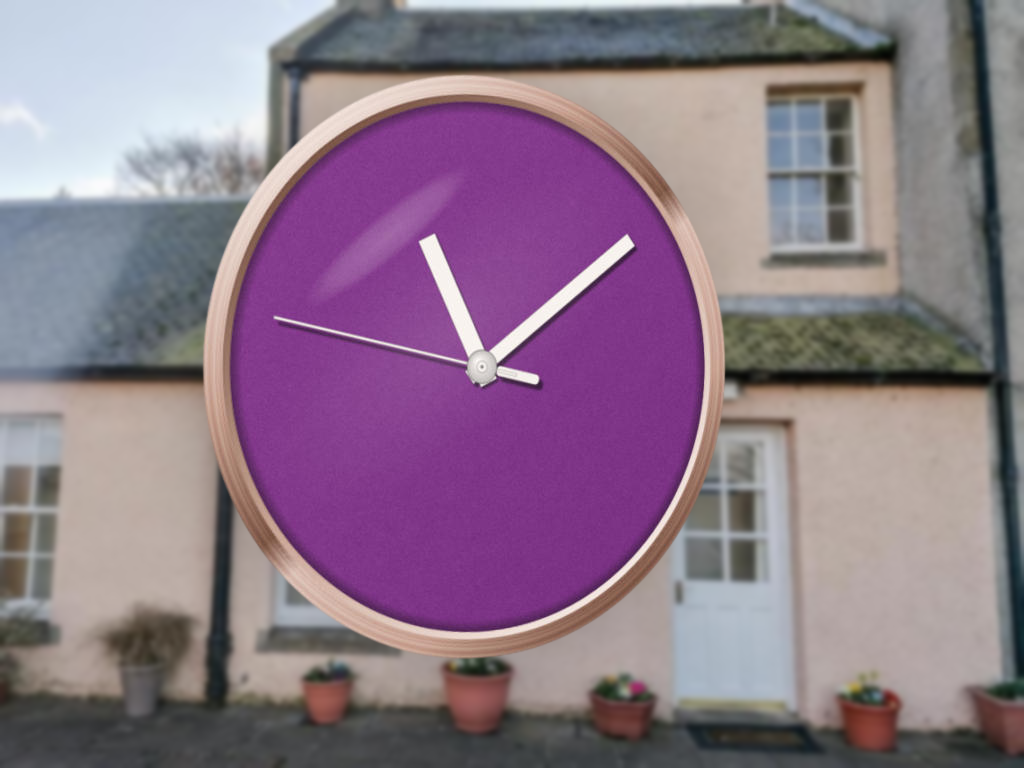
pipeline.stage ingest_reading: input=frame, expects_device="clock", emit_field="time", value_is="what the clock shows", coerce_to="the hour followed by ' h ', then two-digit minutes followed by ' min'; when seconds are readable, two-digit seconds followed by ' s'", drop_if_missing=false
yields 11 h 08 min 47 s
